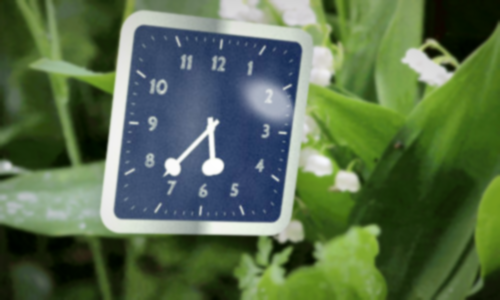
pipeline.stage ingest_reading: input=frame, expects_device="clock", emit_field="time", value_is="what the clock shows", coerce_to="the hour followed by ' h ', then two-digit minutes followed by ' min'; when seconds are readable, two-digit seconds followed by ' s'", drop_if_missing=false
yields 5 h 37 min
